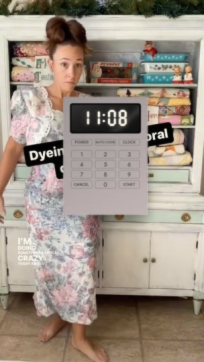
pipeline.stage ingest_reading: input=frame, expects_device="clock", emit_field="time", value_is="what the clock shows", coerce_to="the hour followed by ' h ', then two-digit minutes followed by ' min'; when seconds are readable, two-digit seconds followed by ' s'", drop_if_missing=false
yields 11 h 08 min
